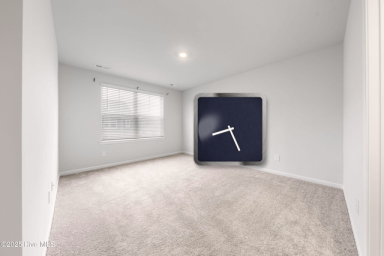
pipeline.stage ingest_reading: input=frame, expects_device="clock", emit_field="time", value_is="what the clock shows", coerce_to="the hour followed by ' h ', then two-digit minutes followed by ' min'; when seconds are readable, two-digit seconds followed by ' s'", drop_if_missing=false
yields 8 h 26 min
